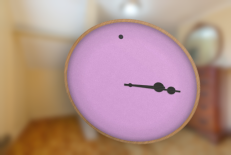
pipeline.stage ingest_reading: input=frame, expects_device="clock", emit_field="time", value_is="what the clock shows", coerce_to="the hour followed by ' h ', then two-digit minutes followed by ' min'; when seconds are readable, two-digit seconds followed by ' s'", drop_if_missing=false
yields 3 h 17 min
